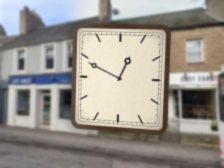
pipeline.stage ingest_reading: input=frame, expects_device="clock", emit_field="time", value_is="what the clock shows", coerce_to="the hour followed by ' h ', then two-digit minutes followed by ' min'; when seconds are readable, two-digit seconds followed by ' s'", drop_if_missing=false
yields 12 h 49 min
